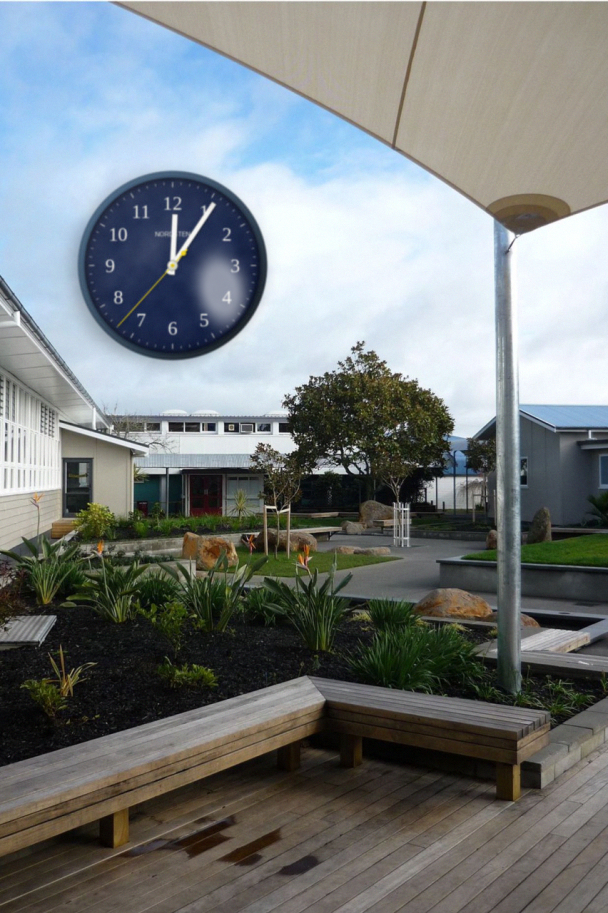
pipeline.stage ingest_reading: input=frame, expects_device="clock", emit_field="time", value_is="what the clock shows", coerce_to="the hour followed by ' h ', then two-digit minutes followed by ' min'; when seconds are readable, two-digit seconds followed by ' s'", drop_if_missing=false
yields 12 h 05 min 37 s
